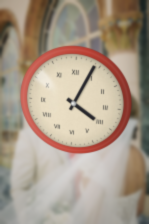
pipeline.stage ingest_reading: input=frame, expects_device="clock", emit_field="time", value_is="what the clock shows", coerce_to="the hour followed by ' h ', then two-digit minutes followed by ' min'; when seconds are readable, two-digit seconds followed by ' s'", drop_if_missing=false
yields 4 h 04 min
